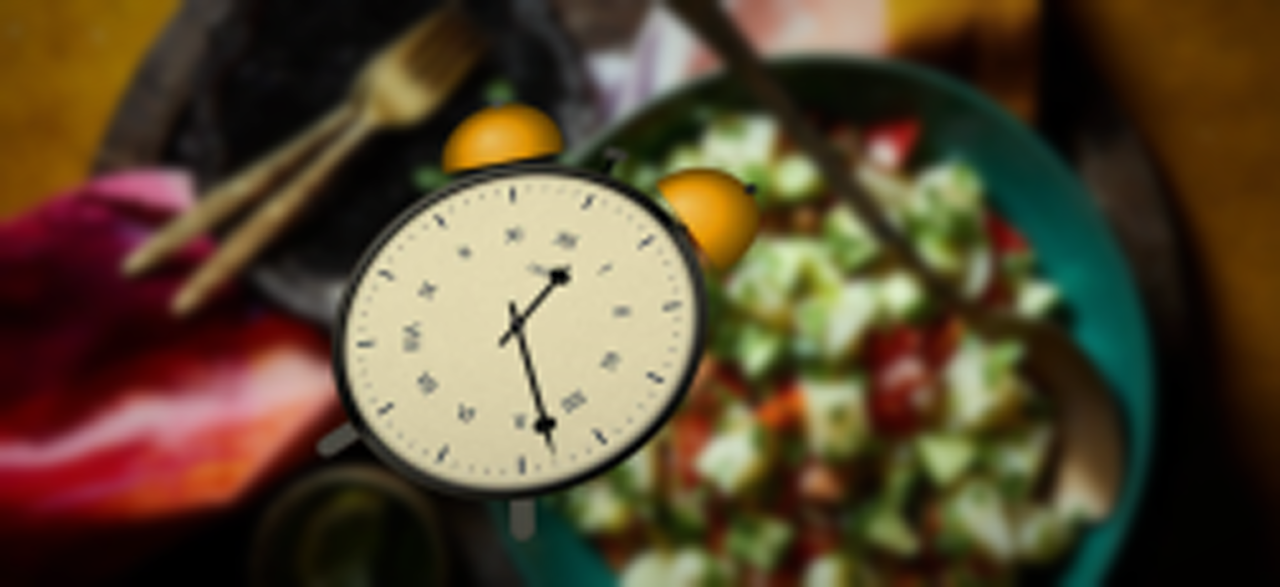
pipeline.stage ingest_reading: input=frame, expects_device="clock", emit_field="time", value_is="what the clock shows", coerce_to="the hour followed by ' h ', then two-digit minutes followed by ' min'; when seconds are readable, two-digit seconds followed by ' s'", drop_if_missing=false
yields 12 h 23 min
